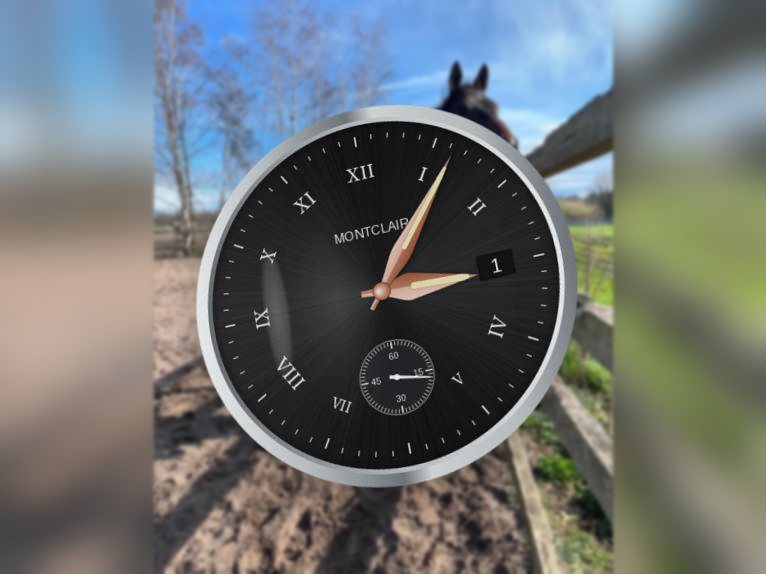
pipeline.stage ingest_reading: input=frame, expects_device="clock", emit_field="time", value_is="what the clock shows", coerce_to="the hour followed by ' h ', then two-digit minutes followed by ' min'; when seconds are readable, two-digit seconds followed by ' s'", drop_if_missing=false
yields 3 h 06 min 17 s
